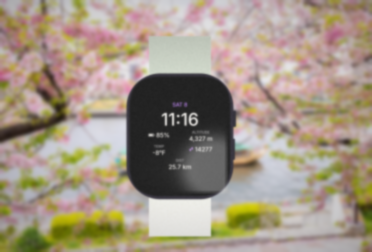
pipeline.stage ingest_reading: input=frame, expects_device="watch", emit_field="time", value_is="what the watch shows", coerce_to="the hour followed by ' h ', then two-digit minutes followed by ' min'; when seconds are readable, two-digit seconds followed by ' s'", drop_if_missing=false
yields 11 h 16 min
